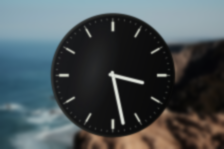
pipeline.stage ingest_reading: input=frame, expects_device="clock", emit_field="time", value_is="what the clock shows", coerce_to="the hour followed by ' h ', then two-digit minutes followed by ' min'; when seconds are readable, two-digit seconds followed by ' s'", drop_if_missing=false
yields 3 h 28 min
